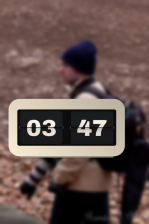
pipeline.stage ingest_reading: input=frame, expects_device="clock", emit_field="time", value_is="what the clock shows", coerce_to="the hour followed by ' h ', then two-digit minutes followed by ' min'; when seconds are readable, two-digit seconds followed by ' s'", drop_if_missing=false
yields 3 h 47 min
